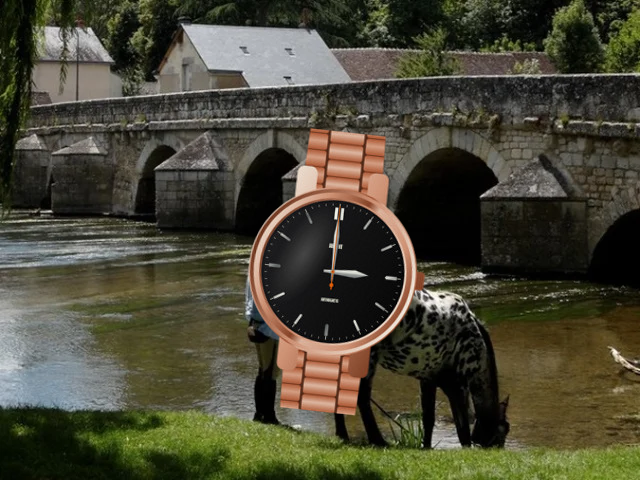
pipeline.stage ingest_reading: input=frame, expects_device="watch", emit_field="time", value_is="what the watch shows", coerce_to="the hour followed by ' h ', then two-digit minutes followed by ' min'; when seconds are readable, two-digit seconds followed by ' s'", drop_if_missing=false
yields 3 h 00 min 00 s
